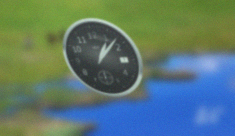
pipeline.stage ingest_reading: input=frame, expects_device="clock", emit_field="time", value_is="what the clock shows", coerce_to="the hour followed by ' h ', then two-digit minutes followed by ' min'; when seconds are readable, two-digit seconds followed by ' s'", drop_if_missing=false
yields 1 h 08 min
